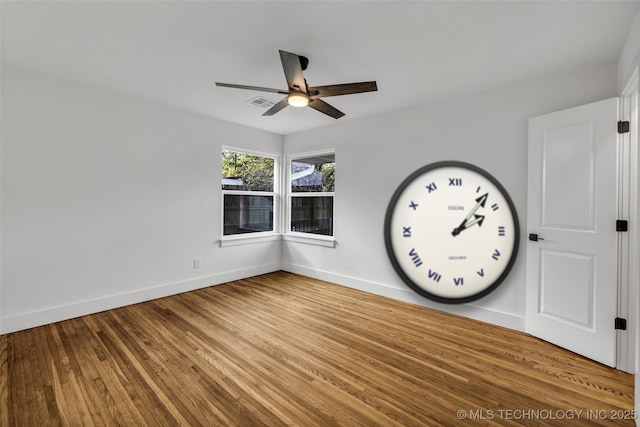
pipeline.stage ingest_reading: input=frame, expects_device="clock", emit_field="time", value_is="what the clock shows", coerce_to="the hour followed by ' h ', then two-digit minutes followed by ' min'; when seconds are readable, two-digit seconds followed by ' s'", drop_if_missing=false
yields 2 h 07 min
